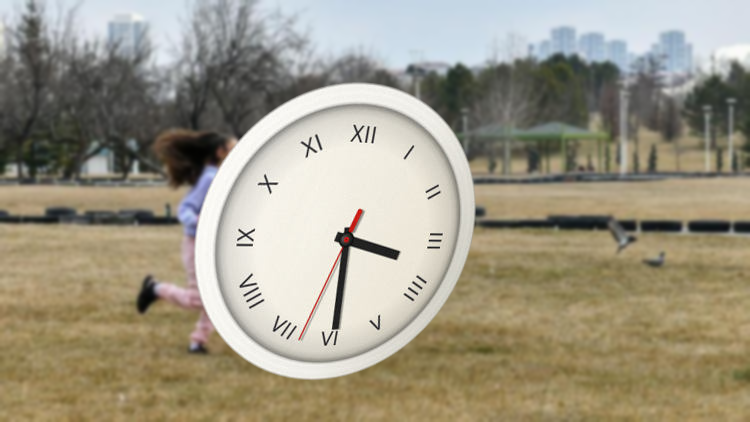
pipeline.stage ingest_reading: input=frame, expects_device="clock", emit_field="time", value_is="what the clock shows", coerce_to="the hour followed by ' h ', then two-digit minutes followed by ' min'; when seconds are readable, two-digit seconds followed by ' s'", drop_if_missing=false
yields 3 h 29 min 33 s
